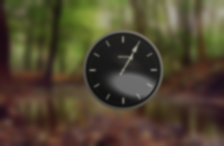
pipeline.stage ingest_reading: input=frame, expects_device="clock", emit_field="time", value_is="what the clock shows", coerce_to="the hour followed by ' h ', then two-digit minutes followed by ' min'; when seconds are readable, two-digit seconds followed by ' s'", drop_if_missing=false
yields 1 h 05 min
